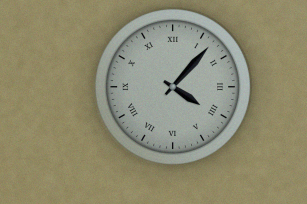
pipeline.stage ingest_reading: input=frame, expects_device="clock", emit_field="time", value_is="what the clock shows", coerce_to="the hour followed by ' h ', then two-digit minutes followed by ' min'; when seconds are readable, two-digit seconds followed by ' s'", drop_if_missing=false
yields 4 h 07 min
